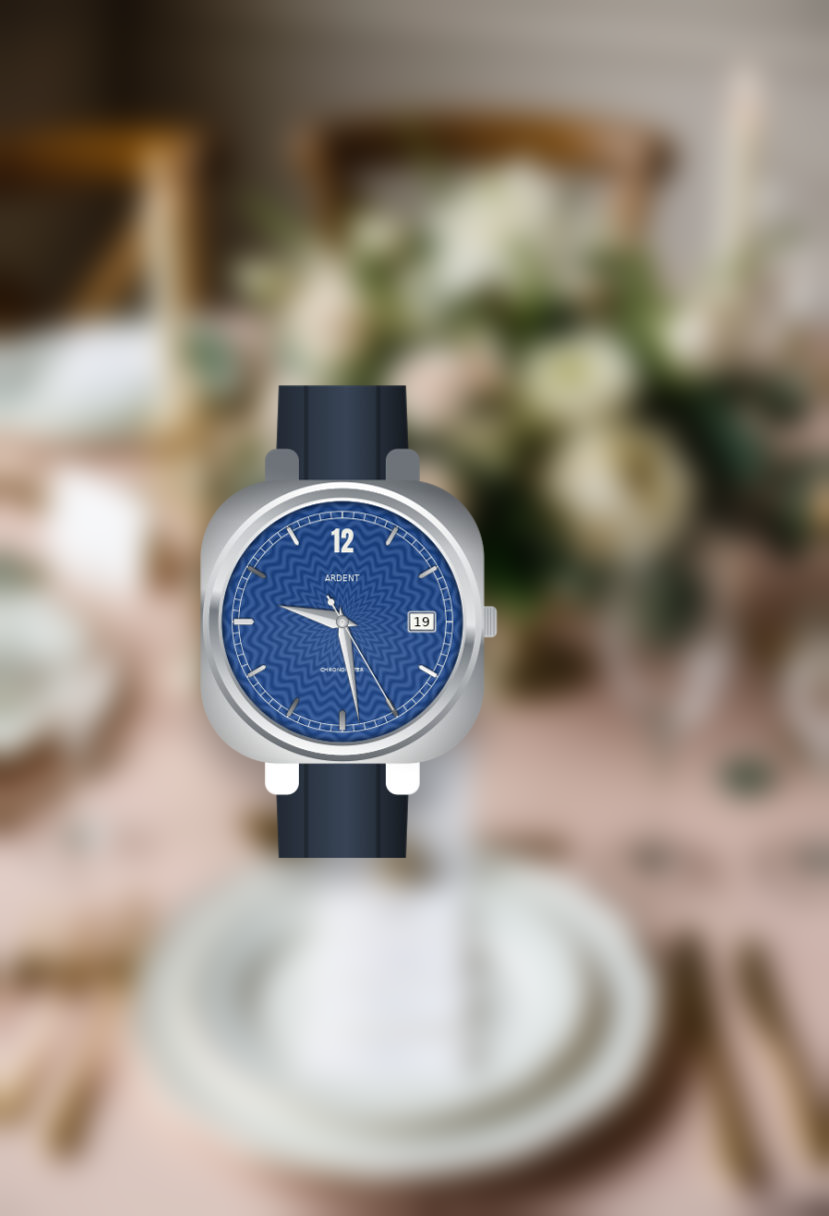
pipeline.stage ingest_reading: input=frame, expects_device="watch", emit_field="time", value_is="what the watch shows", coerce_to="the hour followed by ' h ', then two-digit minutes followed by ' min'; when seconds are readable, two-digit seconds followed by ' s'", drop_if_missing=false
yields 9 h 28 min 25 s
